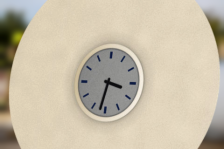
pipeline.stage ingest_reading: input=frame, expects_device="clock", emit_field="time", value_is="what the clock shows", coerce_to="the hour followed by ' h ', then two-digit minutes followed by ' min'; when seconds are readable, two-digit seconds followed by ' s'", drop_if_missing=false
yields 3 h 32 min
